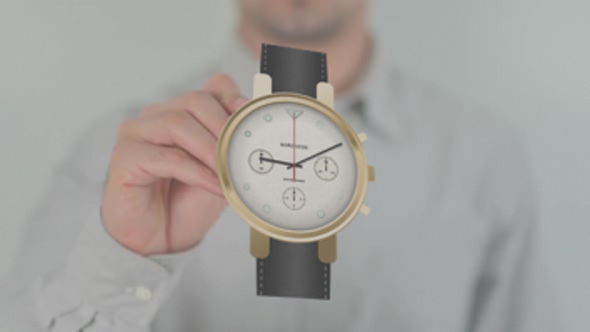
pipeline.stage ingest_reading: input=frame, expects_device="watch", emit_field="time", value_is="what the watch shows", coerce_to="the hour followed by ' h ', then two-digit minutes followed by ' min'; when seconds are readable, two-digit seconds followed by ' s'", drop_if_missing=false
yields 9 h 10 min
